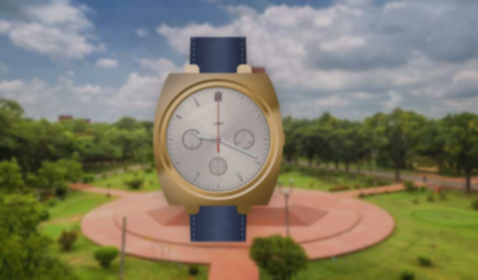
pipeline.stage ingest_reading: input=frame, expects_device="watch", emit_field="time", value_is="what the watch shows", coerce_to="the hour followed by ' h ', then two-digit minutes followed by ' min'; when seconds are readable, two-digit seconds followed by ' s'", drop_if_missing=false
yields 9 h 19 min
